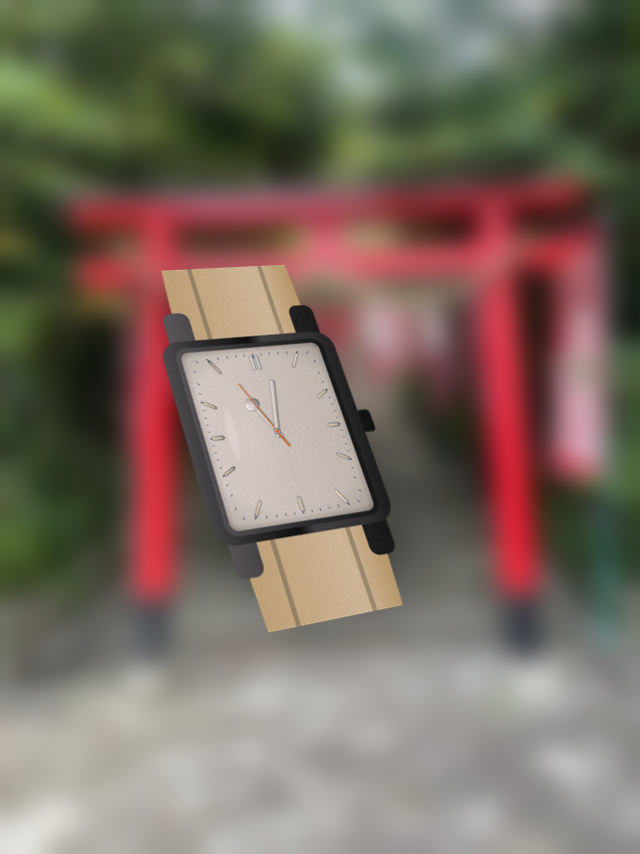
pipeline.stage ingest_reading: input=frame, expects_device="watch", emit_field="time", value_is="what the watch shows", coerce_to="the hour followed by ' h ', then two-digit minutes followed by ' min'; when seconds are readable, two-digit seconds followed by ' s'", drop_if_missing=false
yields 11 h 01 min 56 s
